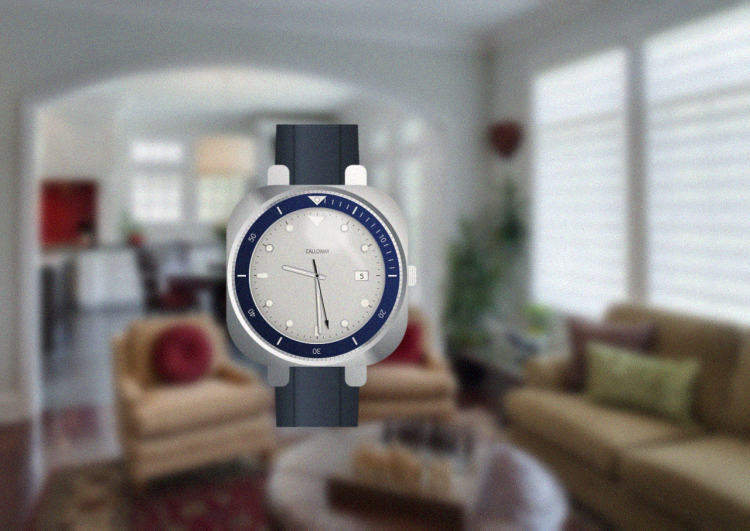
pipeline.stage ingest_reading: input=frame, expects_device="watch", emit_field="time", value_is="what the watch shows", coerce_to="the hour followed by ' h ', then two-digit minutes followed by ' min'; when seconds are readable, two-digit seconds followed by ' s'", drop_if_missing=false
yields 9 h 29 min 28 s
